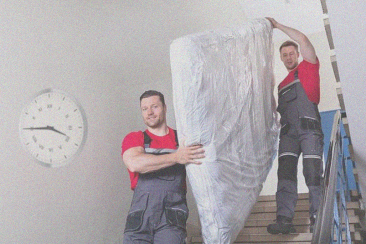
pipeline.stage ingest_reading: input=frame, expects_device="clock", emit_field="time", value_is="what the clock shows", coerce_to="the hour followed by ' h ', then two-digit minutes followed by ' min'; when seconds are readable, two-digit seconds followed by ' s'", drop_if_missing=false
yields 3 h 45 min
